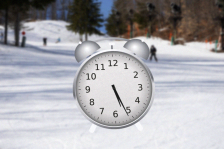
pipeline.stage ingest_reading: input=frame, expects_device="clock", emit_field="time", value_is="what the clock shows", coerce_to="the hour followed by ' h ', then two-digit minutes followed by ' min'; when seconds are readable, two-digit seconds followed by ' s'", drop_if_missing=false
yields 5 h 26 min
